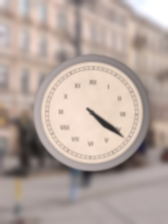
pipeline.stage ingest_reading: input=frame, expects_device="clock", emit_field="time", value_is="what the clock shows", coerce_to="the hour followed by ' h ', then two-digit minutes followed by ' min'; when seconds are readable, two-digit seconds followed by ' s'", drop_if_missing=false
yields 4 h 21 min
